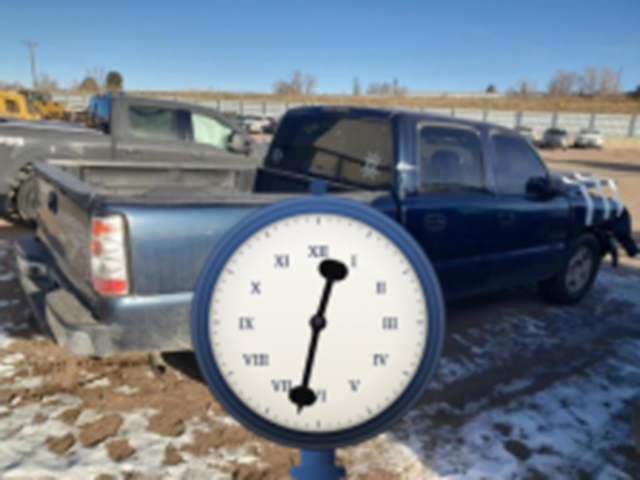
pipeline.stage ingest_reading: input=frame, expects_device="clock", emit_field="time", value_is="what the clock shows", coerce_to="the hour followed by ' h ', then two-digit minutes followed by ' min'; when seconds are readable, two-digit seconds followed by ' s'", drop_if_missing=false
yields 12 h 32 min
